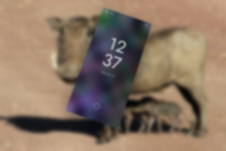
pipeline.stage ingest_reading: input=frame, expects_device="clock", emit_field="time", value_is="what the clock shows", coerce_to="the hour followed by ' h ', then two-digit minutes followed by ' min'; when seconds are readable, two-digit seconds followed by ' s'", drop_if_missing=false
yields 12 h 37 min
